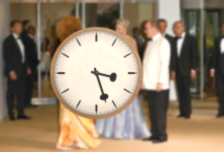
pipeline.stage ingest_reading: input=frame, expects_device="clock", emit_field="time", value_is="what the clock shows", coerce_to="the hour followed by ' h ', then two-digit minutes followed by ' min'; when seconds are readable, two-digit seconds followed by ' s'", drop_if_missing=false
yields 3 h 27 min
